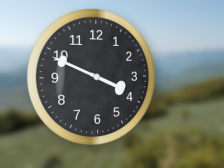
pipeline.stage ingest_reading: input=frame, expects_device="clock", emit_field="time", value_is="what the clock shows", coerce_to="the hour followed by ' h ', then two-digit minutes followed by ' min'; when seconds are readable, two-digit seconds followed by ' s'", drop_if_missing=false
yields 3 h 49 min
